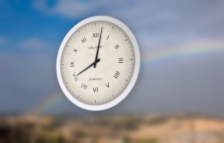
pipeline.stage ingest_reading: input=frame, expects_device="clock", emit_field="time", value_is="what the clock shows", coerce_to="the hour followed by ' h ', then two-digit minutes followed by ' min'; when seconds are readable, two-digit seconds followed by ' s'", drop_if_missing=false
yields 8 h 02 min
